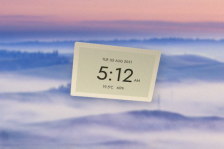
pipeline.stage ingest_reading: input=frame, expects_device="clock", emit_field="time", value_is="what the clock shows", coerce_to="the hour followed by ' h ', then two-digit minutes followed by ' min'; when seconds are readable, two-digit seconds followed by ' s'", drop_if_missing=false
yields 5 h 12 min
